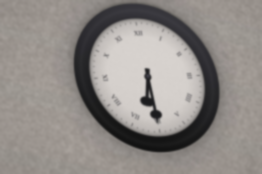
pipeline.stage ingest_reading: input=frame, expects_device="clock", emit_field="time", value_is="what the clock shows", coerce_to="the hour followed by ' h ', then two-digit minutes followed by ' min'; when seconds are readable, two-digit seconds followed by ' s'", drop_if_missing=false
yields 6 h 30 min
